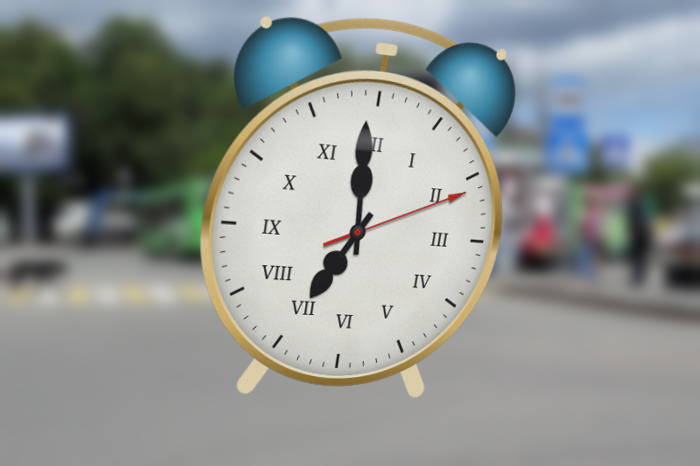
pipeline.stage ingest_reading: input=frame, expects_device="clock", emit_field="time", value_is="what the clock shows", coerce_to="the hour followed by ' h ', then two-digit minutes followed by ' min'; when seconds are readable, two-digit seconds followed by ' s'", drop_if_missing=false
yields 6 h 59 min 11 s
